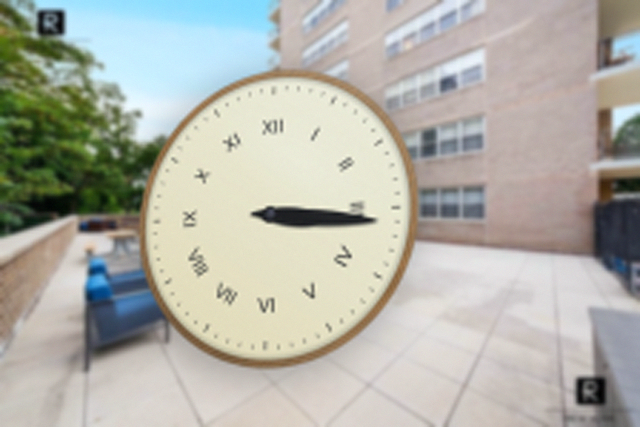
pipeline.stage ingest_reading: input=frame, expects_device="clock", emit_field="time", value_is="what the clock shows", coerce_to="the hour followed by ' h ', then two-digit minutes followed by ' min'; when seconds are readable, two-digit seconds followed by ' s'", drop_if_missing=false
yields 3 h 16 min
